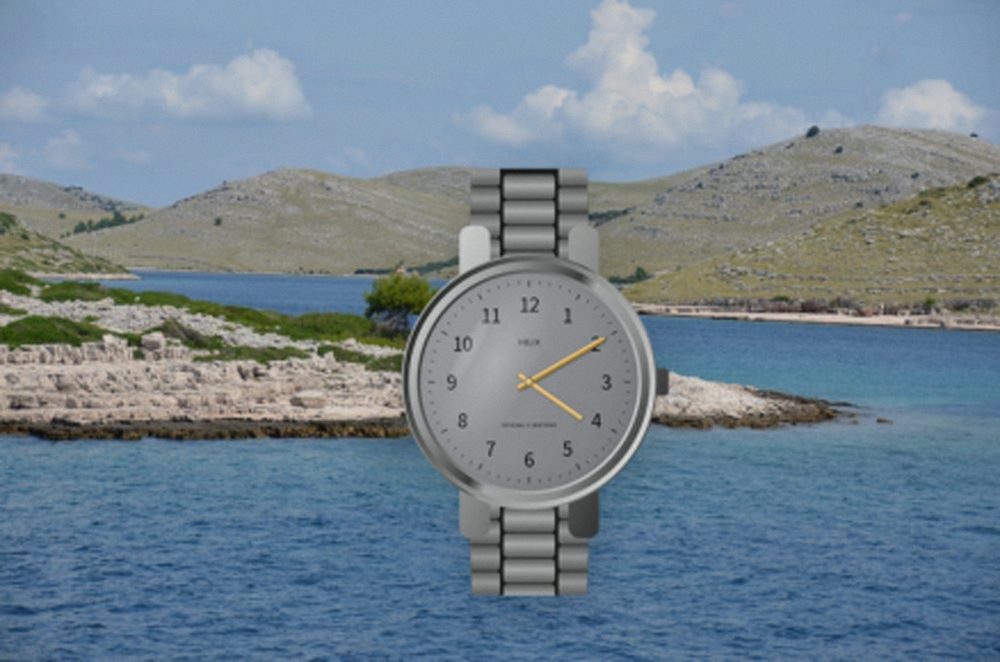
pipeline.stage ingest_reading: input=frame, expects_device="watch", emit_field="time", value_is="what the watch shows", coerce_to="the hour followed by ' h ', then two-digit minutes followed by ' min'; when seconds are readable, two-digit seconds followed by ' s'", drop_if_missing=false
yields 4 h 10 min
